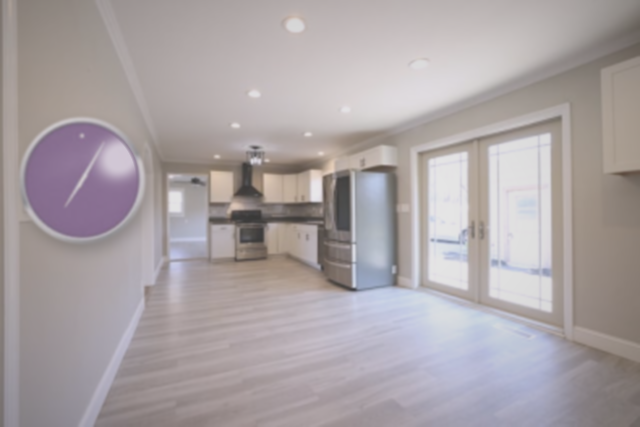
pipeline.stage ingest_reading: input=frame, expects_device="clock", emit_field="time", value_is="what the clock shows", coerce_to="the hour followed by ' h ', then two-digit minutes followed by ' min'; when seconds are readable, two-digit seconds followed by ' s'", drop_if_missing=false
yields 7 h 05 min
